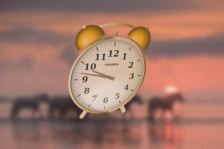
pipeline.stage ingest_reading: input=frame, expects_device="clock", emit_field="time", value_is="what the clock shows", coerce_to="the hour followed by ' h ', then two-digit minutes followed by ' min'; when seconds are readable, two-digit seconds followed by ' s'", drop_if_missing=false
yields 9 h 47 min
